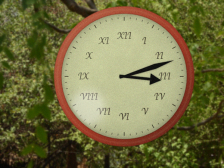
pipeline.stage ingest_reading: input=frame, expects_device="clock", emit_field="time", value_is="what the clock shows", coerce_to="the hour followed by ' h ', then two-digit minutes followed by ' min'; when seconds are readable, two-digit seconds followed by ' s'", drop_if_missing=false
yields 3 h 12 min
